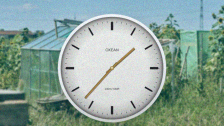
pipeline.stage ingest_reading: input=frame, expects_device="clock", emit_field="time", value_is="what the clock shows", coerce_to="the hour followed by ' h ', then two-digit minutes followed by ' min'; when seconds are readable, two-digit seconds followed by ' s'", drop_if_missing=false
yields 1 h 37 min
